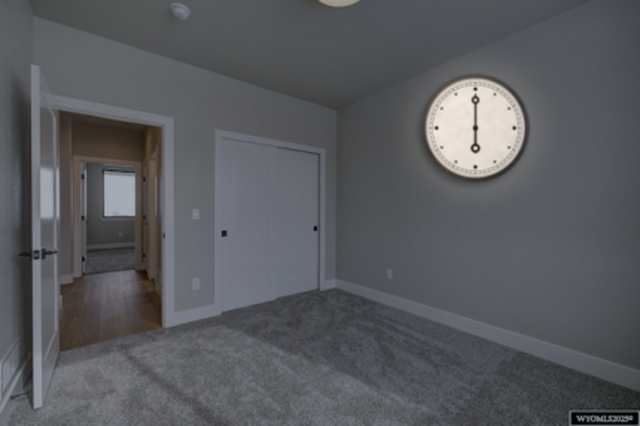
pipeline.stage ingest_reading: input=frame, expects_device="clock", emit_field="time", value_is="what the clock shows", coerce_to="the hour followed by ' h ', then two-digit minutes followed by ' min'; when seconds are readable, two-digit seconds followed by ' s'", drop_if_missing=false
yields 6 h 00 min
